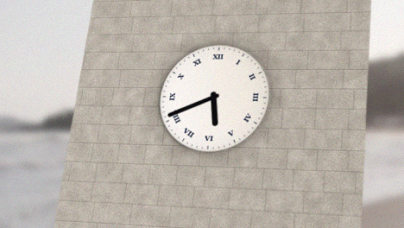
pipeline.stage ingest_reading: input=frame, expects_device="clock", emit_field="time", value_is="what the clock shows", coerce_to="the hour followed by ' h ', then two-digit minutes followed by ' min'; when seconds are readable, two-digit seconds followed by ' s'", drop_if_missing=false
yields 5 h 41 min
